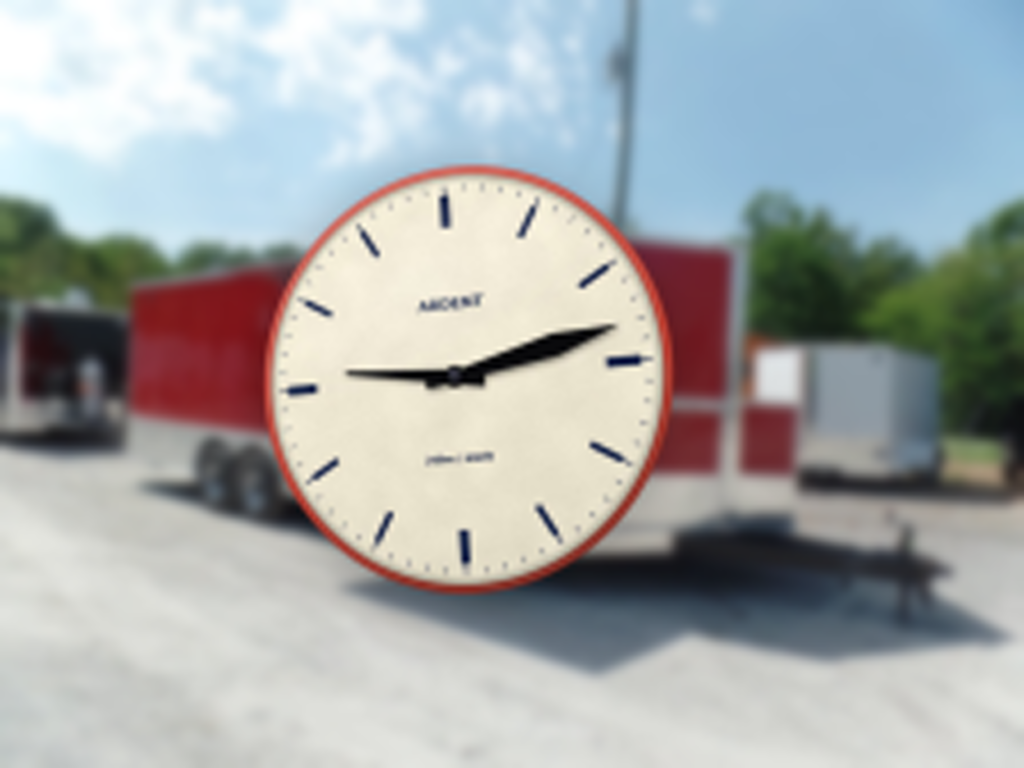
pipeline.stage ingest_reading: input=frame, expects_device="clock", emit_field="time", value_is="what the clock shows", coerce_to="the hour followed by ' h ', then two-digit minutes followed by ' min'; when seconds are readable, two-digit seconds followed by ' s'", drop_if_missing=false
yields 9 h 13 min
